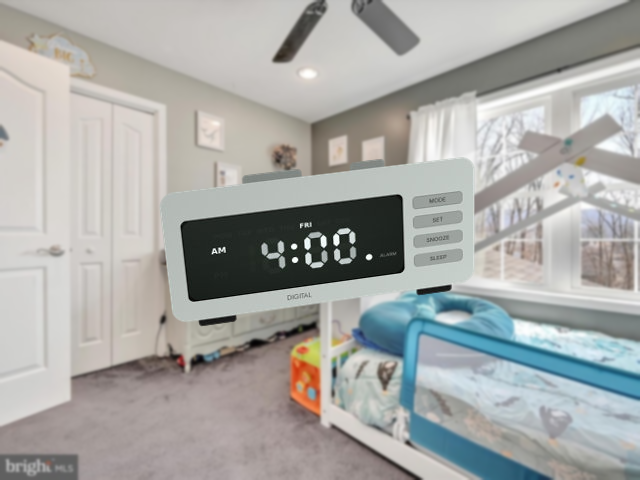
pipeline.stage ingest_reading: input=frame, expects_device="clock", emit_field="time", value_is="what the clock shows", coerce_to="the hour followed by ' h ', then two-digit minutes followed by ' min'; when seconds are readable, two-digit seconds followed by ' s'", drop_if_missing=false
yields 4 h 00 min
